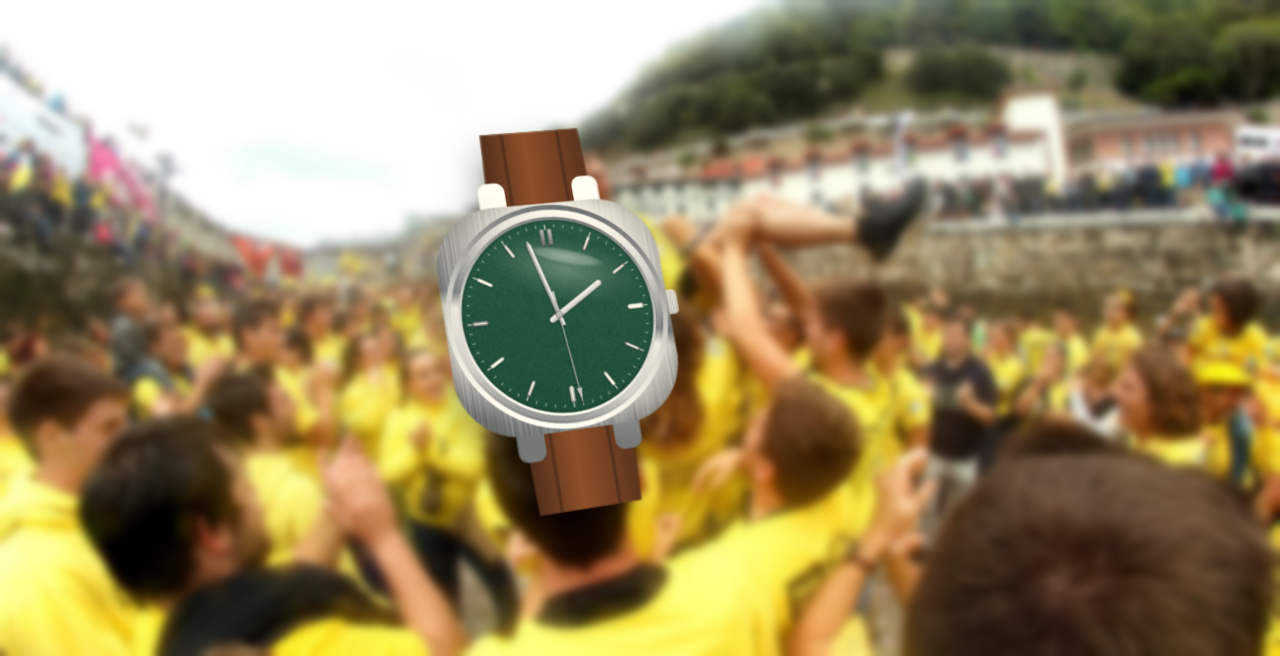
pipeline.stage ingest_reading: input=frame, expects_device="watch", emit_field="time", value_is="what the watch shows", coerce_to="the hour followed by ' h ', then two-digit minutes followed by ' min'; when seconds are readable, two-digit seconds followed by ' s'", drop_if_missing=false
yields 1 h 57 min 29 s
